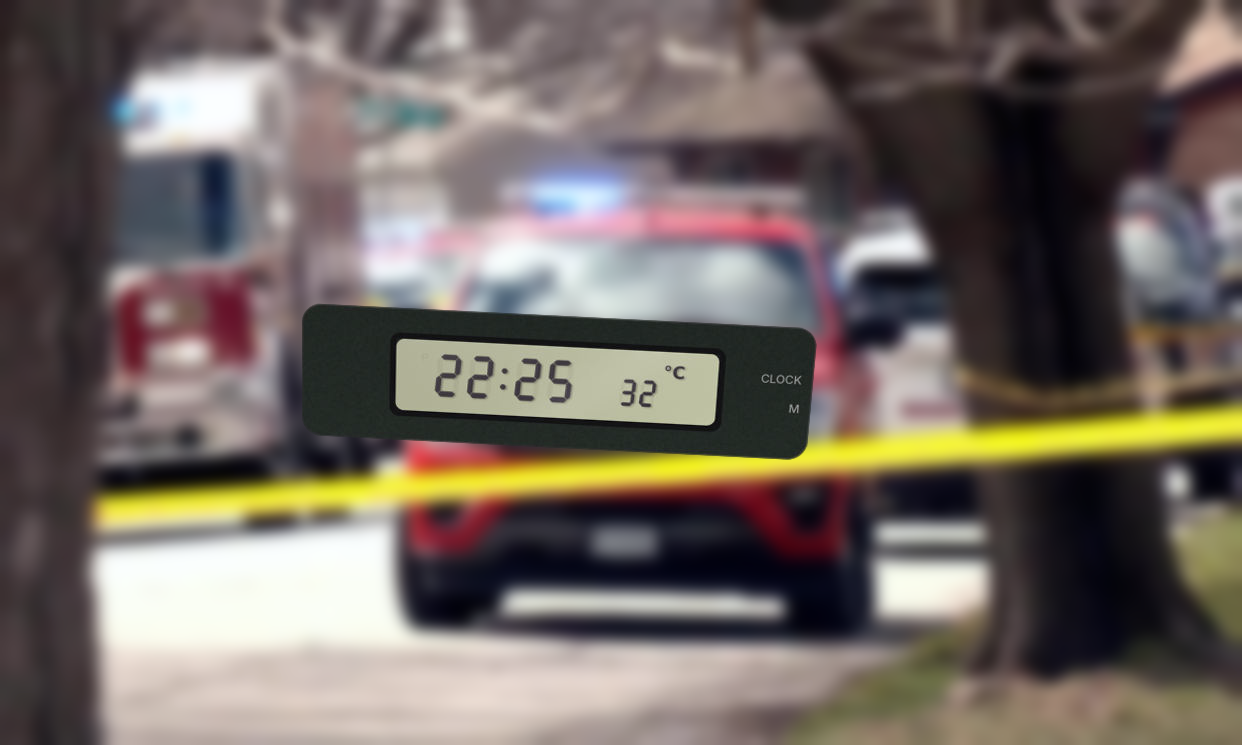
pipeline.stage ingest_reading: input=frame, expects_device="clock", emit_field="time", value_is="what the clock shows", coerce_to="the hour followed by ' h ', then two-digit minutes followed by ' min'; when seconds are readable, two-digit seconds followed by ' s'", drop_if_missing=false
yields 22 h 25 min
